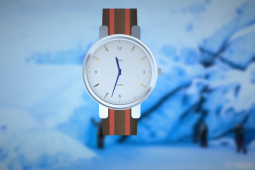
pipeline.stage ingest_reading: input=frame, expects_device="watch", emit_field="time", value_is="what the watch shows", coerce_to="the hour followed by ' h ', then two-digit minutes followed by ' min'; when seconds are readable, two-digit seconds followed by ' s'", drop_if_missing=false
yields 11 h 33 min
